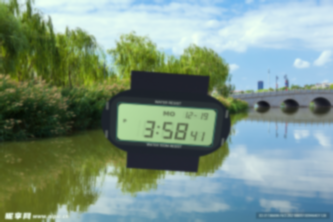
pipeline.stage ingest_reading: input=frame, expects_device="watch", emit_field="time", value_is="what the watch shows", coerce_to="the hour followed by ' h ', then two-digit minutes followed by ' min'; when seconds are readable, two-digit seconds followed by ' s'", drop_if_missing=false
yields 3 h 58 min
